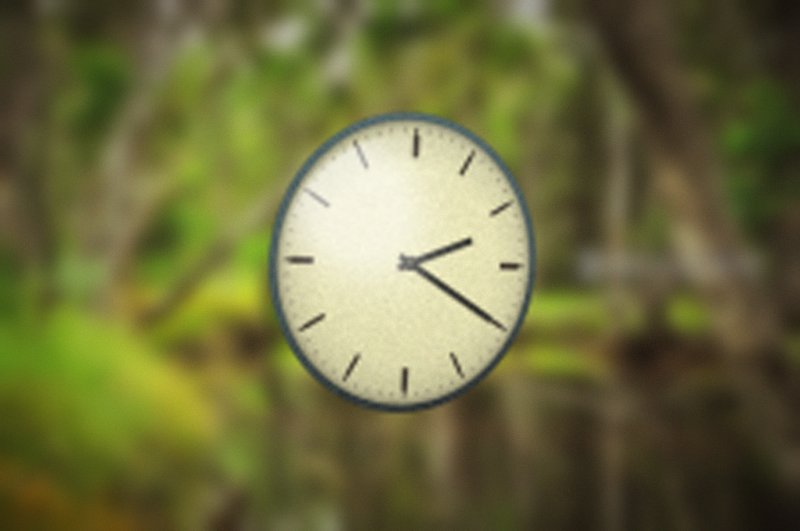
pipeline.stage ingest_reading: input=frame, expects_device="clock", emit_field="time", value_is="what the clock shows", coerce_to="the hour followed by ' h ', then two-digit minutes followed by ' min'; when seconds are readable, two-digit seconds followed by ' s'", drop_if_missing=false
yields 2 h 20 min
